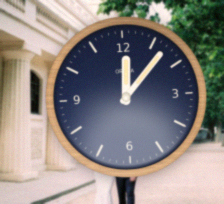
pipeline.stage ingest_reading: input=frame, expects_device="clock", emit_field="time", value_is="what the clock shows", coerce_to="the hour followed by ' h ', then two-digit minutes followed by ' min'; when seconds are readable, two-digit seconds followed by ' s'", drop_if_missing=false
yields 12 h 07 min
